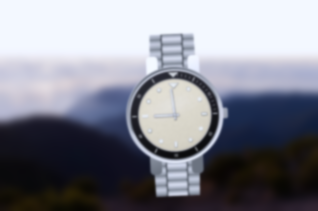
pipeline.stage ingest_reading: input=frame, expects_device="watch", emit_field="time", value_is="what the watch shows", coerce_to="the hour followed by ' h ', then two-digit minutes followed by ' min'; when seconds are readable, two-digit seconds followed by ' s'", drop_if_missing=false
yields 8 h 59 min
